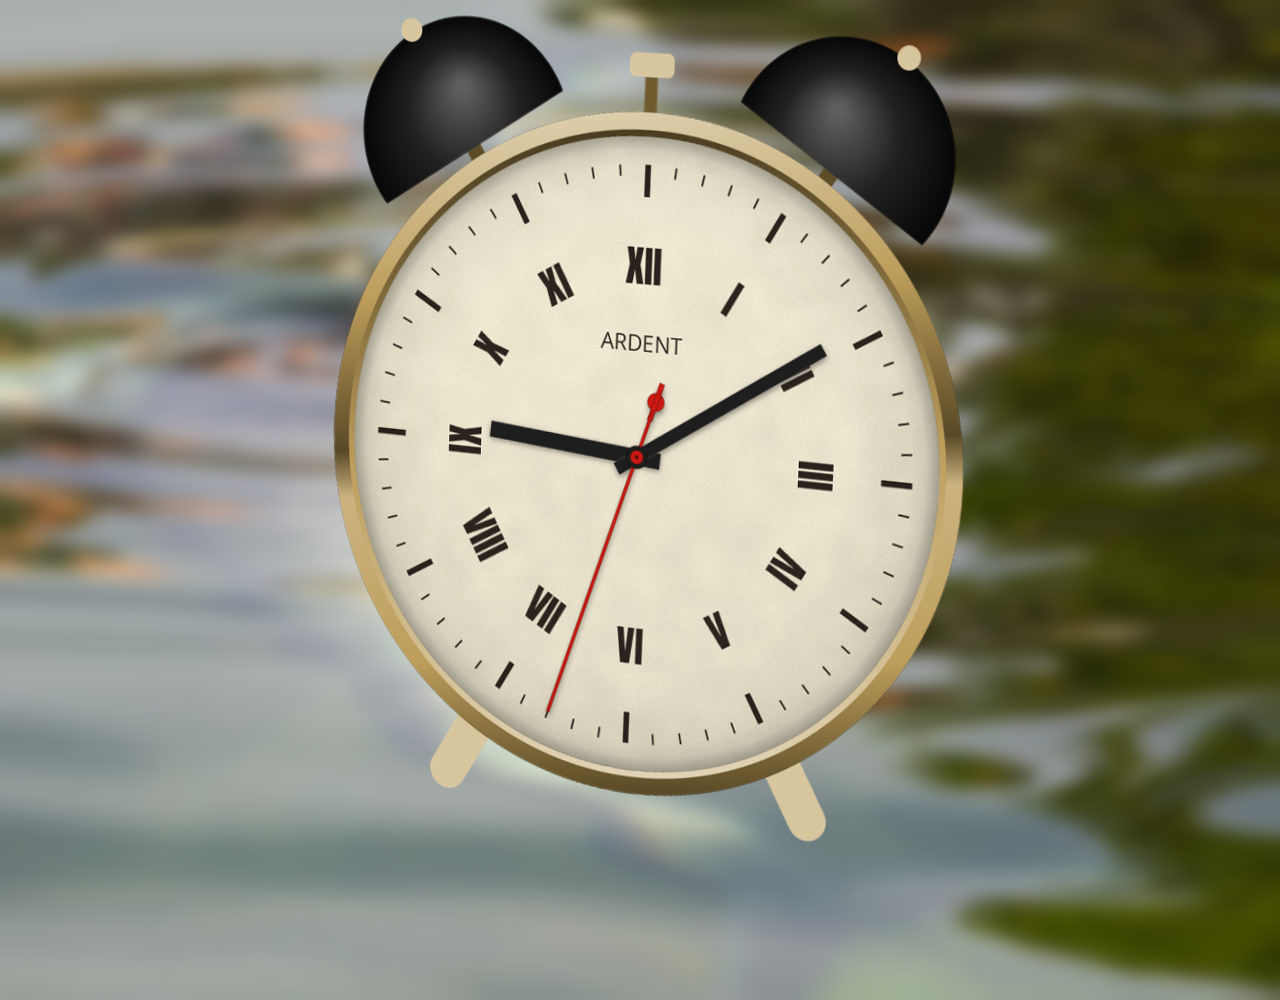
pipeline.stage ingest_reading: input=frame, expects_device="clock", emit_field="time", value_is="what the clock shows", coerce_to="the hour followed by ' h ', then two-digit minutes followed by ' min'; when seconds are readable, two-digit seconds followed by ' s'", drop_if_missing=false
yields 9 h 09 min 33 s
